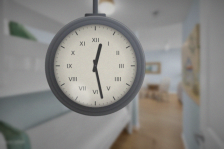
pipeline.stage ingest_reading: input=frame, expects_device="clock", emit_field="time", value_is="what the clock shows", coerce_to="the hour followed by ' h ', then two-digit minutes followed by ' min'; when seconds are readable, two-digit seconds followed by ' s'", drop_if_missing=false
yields 12 h 28 min
